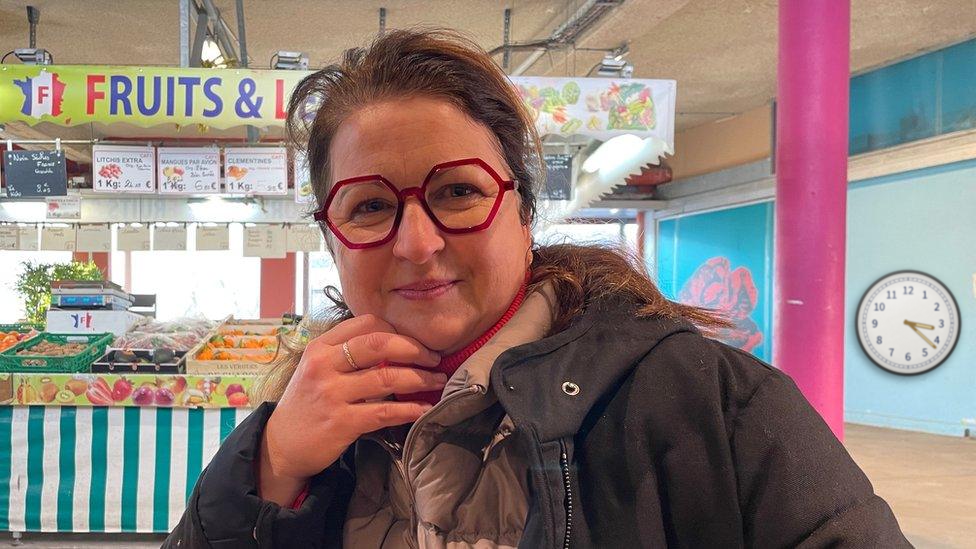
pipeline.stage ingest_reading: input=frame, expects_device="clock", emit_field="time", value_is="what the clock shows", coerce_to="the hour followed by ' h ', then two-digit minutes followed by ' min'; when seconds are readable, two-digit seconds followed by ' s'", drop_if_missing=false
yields 3 h 22 min
